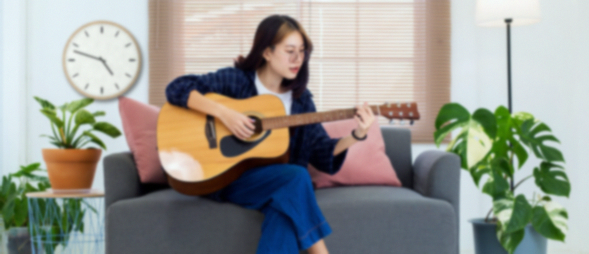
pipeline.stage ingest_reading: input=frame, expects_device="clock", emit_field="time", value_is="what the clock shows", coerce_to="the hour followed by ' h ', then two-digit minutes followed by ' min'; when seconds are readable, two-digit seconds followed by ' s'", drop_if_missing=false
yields 4 h 48 min
